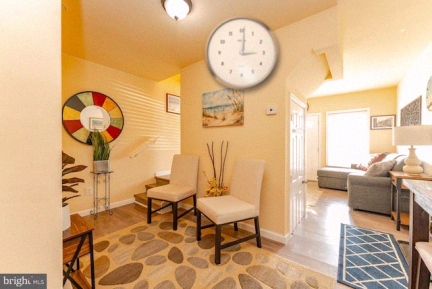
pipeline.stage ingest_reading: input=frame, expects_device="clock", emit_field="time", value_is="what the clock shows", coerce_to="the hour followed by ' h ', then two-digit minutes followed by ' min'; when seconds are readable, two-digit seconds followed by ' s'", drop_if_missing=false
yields 3 h 01 min
